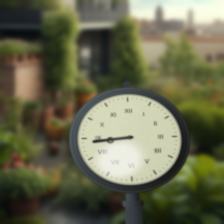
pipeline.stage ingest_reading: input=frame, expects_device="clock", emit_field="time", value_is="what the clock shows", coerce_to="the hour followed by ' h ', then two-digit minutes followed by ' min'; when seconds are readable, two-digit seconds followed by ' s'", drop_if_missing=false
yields 8 h 44 min
